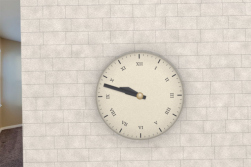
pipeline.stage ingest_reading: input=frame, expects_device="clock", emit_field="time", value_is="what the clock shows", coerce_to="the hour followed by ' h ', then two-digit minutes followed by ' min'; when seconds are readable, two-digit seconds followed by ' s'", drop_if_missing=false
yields 9 h 48 min
